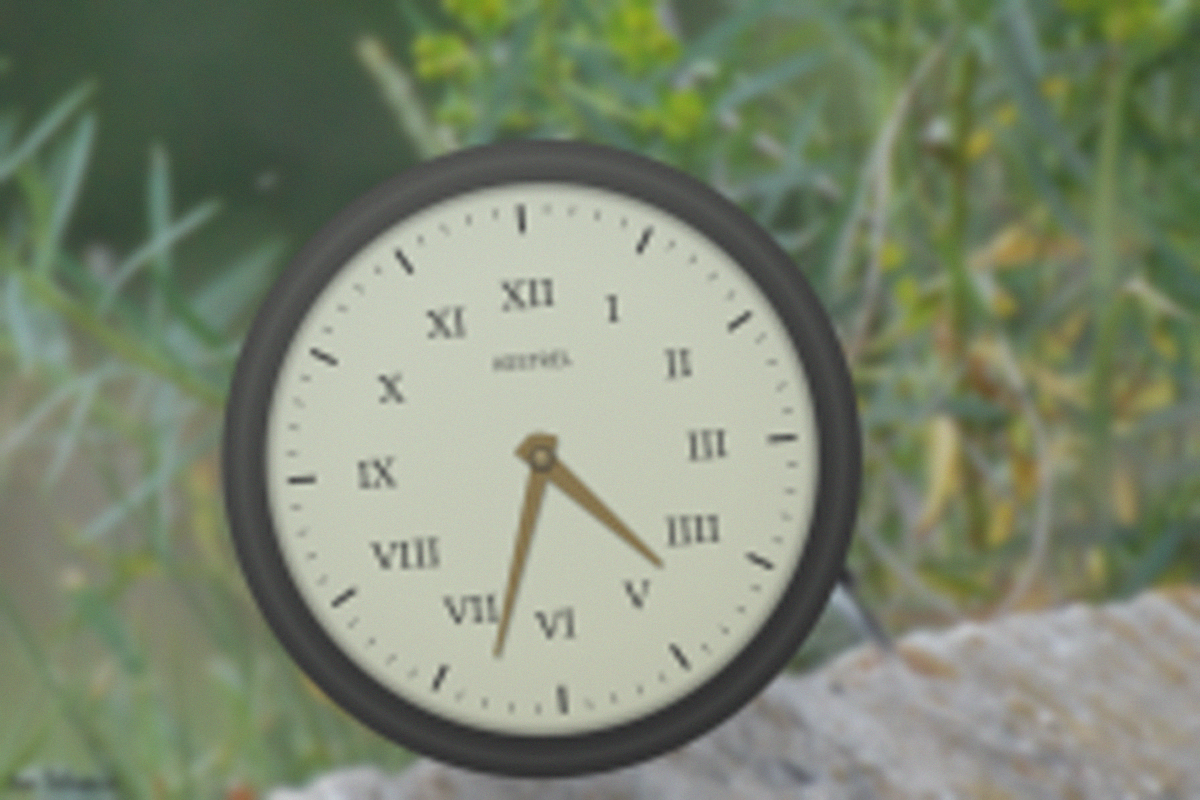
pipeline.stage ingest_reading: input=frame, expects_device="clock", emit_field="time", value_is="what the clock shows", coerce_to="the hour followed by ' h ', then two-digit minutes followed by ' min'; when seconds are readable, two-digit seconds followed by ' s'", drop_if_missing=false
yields 4 h 33 min
